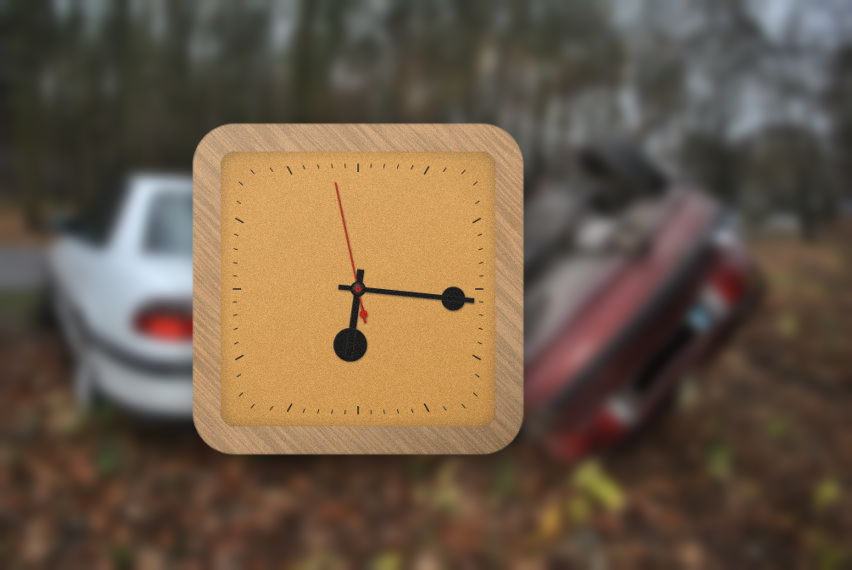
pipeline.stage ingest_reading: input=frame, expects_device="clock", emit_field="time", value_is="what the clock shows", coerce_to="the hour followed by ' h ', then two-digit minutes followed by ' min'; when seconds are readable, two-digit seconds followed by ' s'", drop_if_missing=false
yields 6 h 15 min 58 s
